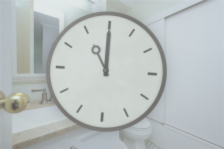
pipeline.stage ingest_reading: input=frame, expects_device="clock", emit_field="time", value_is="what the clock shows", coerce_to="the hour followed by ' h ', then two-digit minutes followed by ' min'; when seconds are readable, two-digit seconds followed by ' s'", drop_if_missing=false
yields 11 h 00 min
